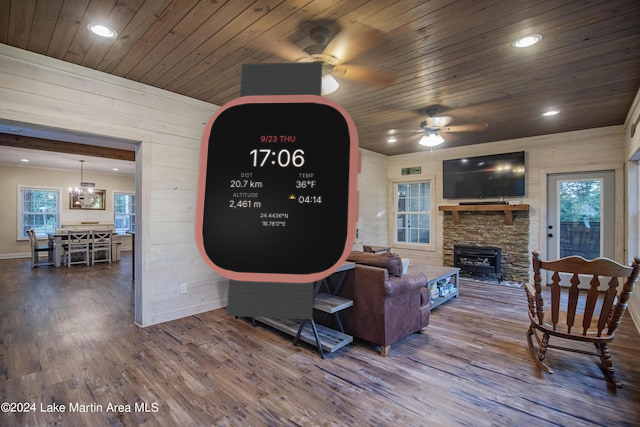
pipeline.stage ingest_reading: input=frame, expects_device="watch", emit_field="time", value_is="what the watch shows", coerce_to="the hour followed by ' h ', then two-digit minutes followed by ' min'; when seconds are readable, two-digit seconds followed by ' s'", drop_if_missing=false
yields 17 h 06 min
